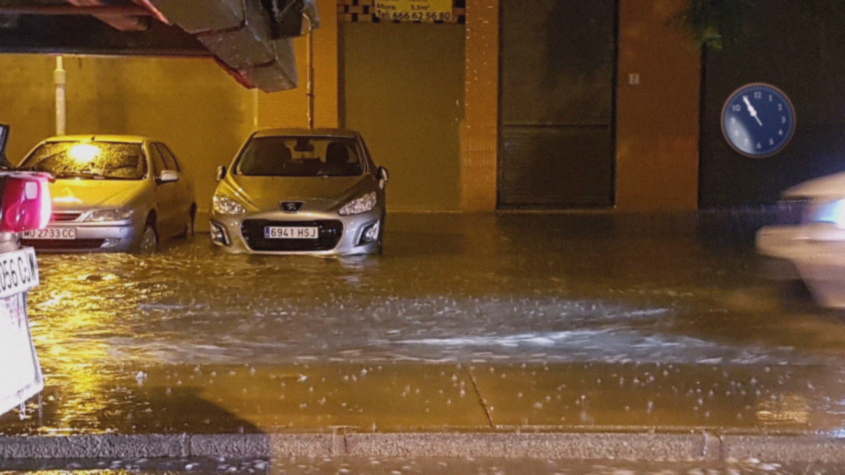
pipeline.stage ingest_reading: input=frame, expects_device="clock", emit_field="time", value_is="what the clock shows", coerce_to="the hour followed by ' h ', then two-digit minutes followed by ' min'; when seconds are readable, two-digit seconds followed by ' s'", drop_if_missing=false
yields 10 h 55 min
